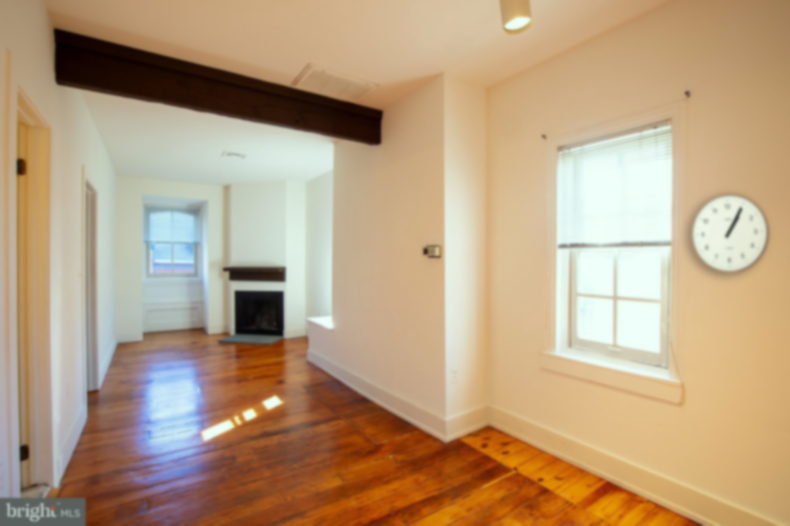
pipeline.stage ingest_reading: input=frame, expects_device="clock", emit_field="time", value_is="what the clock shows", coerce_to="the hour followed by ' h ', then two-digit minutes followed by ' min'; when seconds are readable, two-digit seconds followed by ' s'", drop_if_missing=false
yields 1 h 05 min
